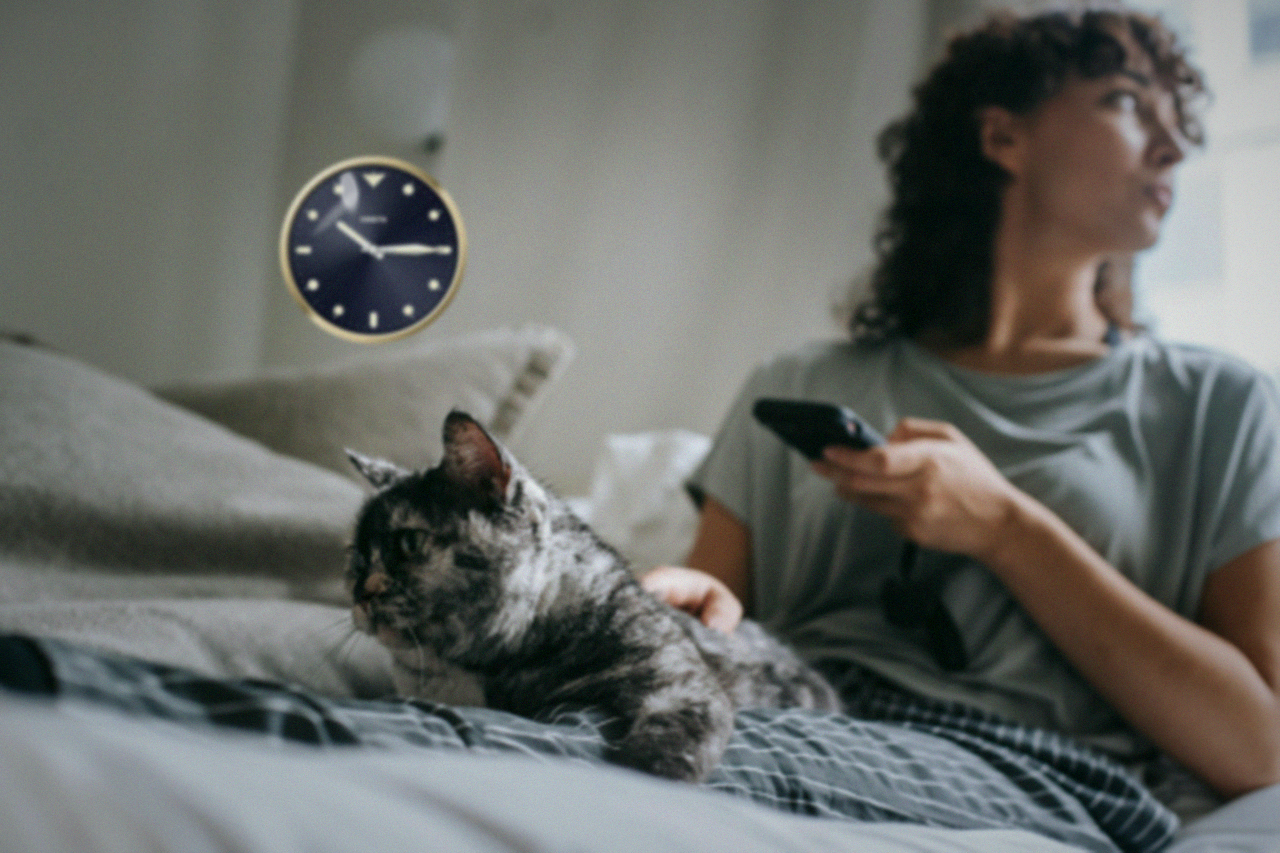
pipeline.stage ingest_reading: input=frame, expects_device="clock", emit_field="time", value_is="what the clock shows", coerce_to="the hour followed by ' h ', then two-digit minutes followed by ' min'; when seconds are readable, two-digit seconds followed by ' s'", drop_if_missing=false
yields 10 h 15 min
